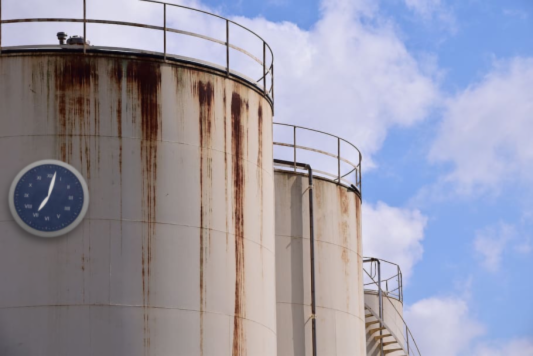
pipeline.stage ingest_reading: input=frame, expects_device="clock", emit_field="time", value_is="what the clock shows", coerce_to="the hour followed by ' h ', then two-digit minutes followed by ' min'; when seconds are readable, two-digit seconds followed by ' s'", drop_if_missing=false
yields 7 h 02 min
